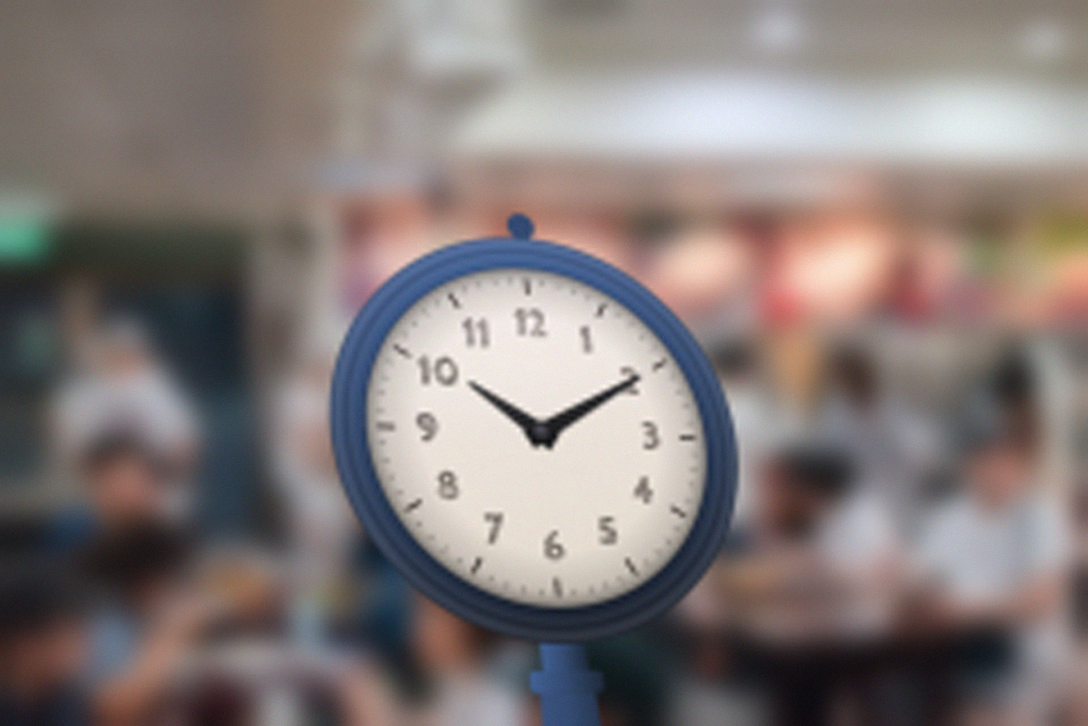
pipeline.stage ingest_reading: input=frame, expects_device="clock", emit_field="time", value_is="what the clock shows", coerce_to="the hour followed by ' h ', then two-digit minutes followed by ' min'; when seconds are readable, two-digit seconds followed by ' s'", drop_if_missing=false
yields 10 h 10 min
